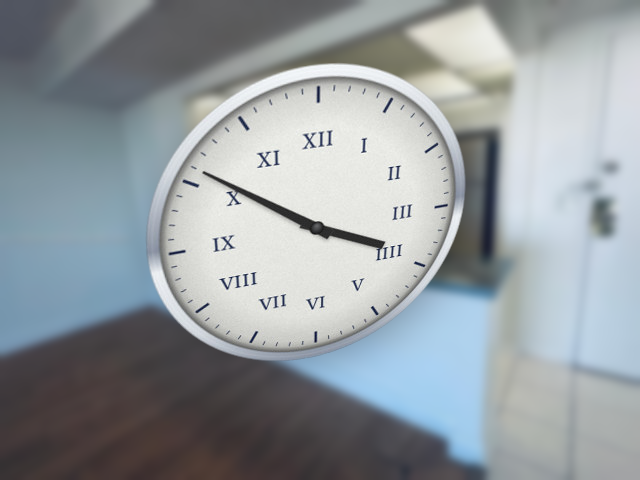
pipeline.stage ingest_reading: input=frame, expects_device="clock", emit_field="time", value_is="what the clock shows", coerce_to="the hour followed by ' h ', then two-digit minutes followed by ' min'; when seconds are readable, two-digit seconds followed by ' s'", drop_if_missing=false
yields 3 h 51 min
